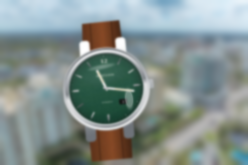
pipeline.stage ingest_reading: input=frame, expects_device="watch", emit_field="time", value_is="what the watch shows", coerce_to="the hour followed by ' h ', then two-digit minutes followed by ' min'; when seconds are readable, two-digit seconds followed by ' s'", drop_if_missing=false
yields 11 h 17 min
